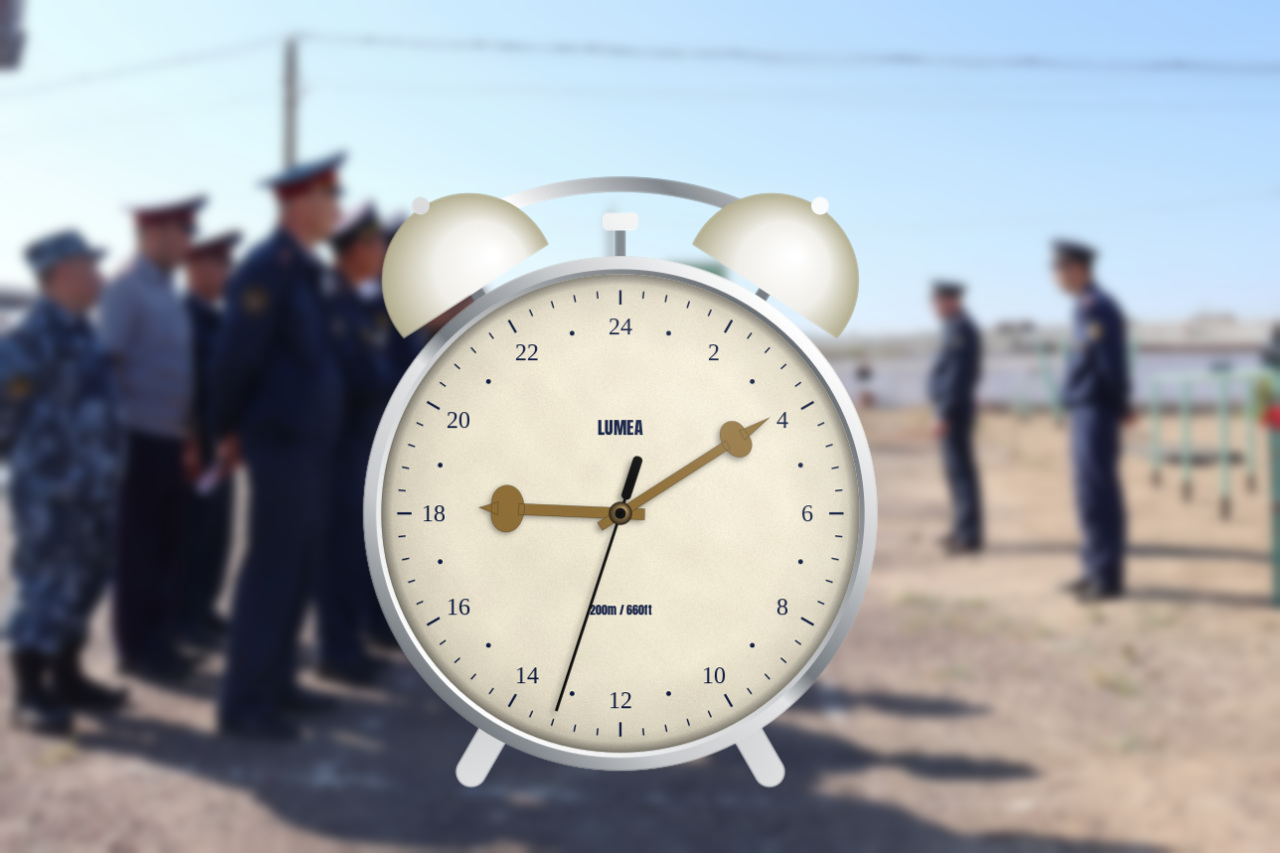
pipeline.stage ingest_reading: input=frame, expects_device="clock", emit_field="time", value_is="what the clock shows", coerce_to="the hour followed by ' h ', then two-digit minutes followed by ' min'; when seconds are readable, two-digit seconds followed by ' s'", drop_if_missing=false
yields 18 h 09 min 33 s
